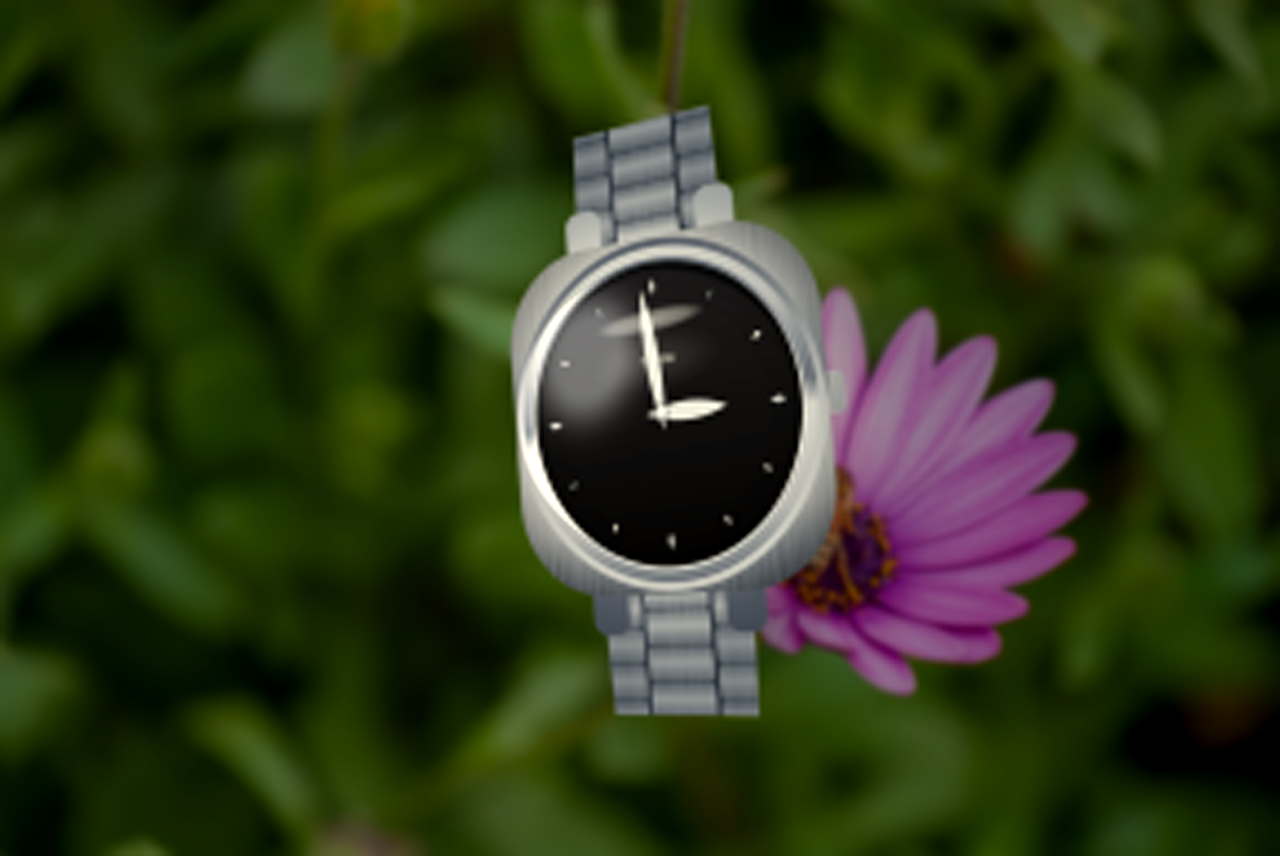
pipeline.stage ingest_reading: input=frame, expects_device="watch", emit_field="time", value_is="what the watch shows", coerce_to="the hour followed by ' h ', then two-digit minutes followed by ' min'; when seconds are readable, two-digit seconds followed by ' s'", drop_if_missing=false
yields 2 h 59 min
